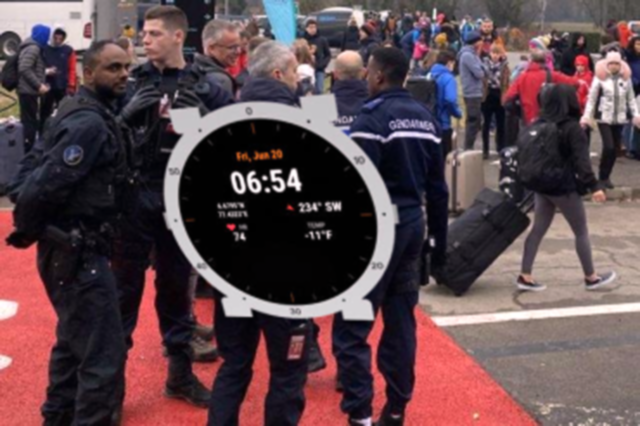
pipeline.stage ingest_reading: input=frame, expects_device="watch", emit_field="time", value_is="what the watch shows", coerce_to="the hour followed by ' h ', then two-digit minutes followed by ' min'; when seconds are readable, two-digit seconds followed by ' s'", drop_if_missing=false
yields 6 h 54 min
